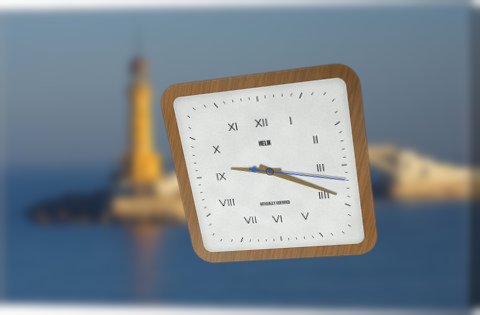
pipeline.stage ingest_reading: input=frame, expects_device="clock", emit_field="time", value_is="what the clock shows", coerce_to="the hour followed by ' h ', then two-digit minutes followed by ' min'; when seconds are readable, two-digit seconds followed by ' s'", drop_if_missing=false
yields 9 h 19 min 17 s
